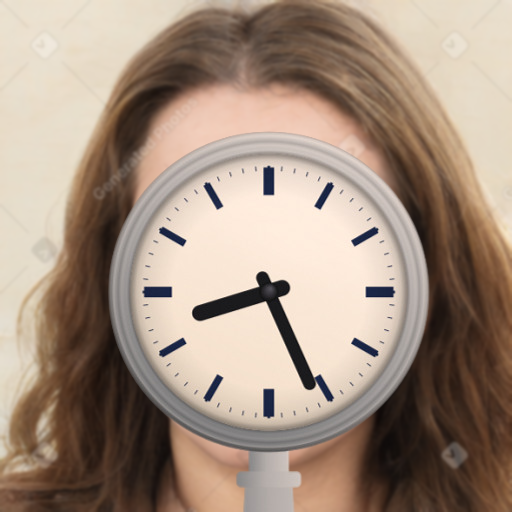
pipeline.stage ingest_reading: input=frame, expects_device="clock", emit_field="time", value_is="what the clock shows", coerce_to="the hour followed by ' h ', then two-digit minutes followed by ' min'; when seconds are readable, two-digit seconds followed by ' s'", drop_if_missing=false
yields 8 h 26 min
